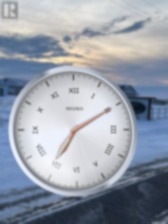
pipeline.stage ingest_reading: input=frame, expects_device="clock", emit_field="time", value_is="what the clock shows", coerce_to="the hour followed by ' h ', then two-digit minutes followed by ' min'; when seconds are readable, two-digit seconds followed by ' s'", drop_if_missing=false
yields 7 h 10 min
